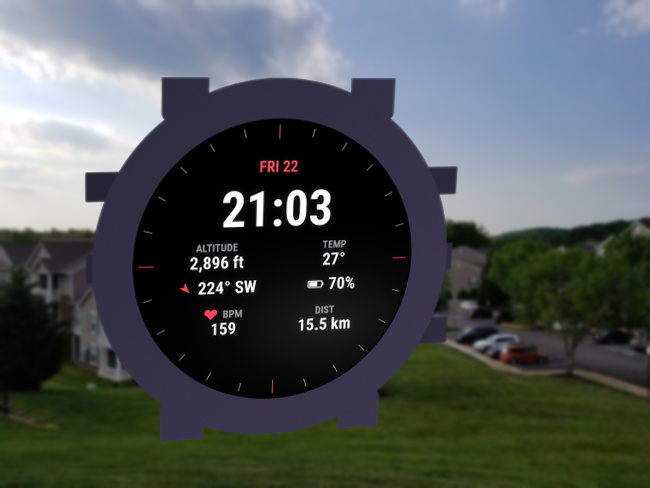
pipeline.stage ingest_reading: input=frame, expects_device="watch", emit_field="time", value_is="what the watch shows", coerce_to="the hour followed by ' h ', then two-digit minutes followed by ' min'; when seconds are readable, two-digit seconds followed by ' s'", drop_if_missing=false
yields 21 h 03 min
